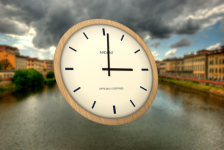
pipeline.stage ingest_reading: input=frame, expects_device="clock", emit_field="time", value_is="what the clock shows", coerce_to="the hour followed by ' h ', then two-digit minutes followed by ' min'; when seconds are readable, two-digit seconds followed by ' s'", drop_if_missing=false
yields 3 h 01 min
